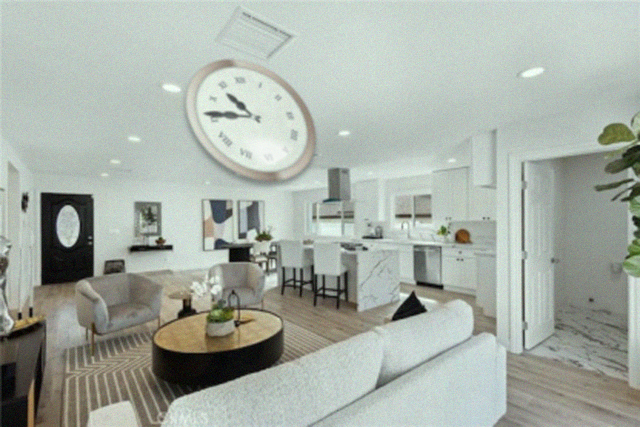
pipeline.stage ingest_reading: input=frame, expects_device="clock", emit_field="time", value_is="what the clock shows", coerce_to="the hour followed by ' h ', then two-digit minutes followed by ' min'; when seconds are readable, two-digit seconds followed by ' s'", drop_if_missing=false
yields 10 h 46 min
